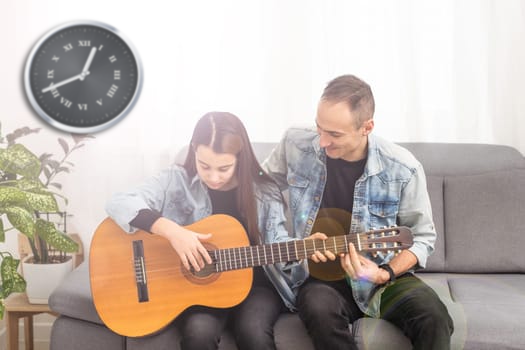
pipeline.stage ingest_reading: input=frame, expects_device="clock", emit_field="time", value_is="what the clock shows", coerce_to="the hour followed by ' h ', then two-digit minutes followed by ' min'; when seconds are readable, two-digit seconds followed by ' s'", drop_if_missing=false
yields 12 h 41 min
